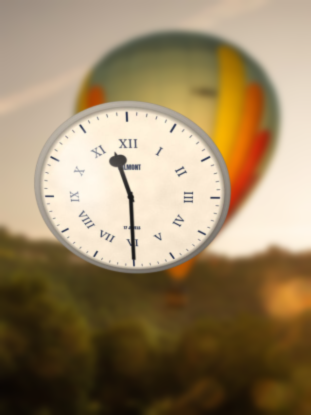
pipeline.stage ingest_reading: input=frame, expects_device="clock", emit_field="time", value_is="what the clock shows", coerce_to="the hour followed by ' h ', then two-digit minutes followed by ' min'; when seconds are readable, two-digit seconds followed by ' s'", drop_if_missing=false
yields 11 h 30 min
